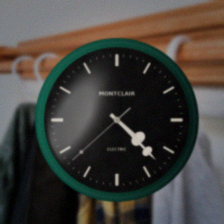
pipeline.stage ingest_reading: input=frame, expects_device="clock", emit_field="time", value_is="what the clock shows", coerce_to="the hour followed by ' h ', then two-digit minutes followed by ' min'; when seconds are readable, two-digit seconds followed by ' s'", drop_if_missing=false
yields 4 h 22 min 38 s
